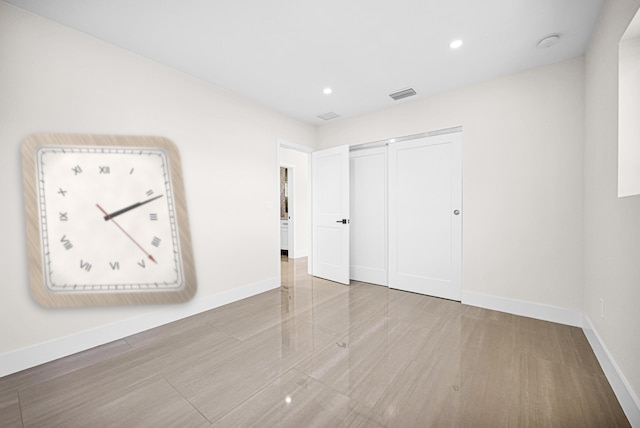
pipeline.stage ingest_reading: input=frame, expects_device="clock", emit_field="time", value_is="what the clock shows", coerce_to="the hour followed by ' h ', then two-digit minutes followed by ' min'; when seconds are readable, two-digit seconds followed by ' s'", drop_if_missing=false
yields 2 h 11 min 23 s
